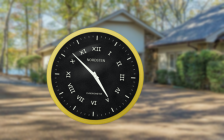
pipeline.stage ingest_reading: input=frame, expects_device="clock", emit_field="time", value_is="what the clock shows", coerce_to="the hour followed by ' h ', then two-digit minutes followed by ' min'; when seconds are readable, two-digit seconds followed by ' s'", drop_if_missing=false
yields 4 h 52 min
